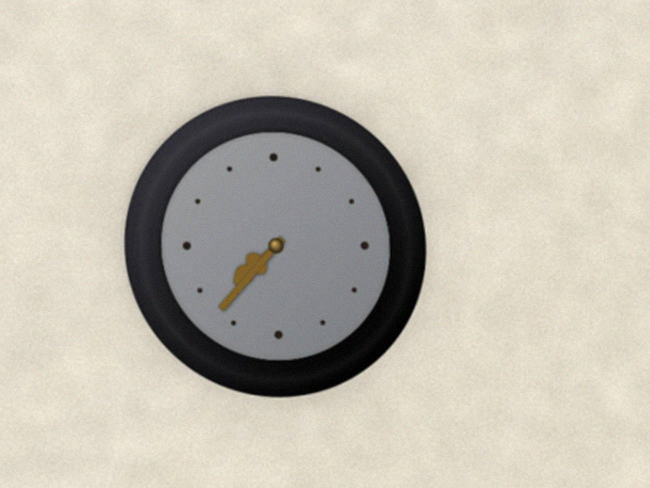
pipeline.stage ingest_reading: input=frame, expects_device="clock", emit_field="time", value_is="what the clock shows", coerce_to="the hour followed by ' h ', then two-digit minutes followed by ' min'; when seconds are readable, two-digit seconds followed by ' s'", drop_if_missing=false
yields 7 h 37 min
